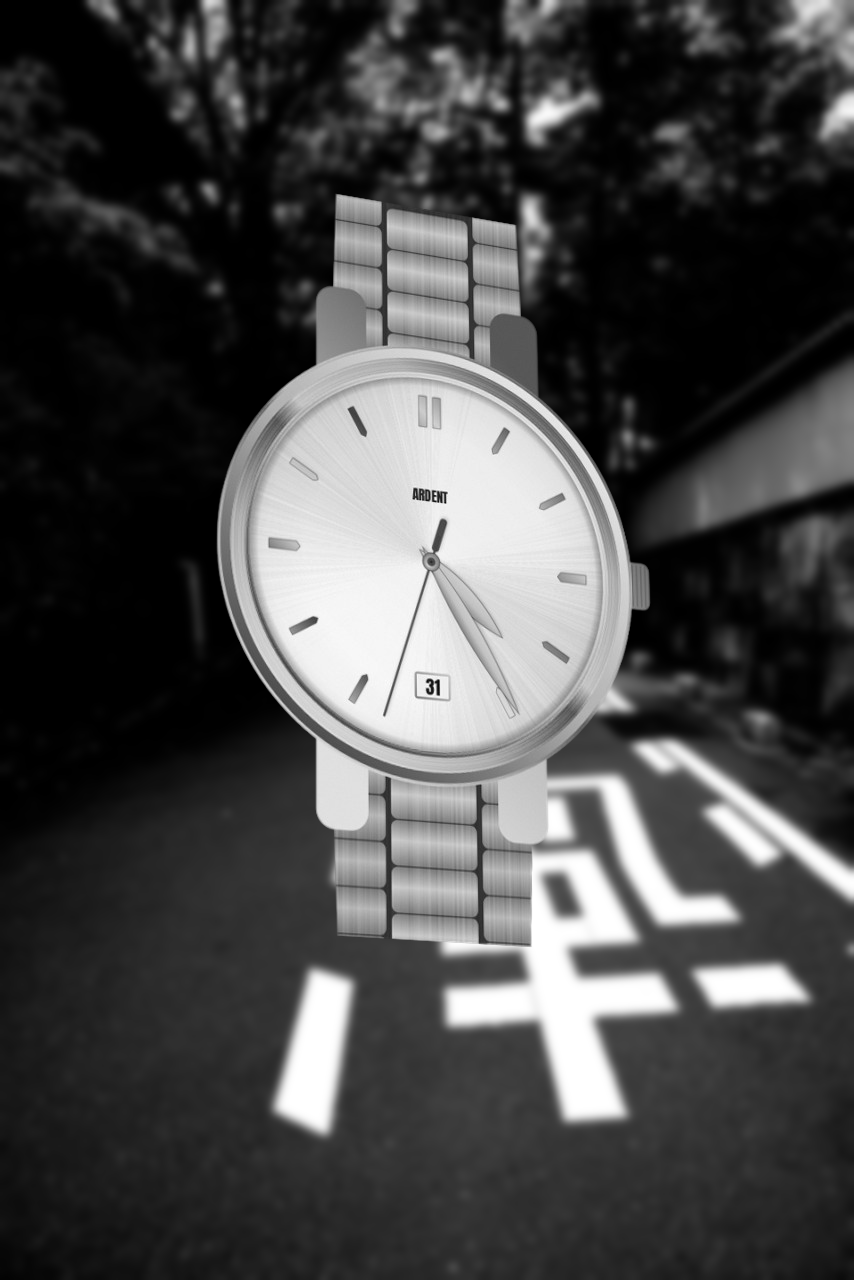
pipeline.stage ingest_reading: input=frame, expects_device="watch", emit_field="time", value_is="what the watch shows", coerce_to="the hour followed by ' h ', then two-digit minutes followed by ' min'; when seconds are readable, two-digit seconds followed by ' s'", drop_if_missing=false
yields 4 h 24 min 33 s
